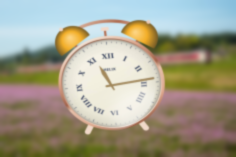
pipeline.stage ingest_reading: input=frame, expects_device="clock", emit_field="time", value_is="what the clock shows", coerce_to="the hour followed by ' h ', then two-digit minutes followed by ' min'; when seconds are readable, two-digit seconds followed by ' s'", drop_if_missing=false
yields 11 h 14 min
